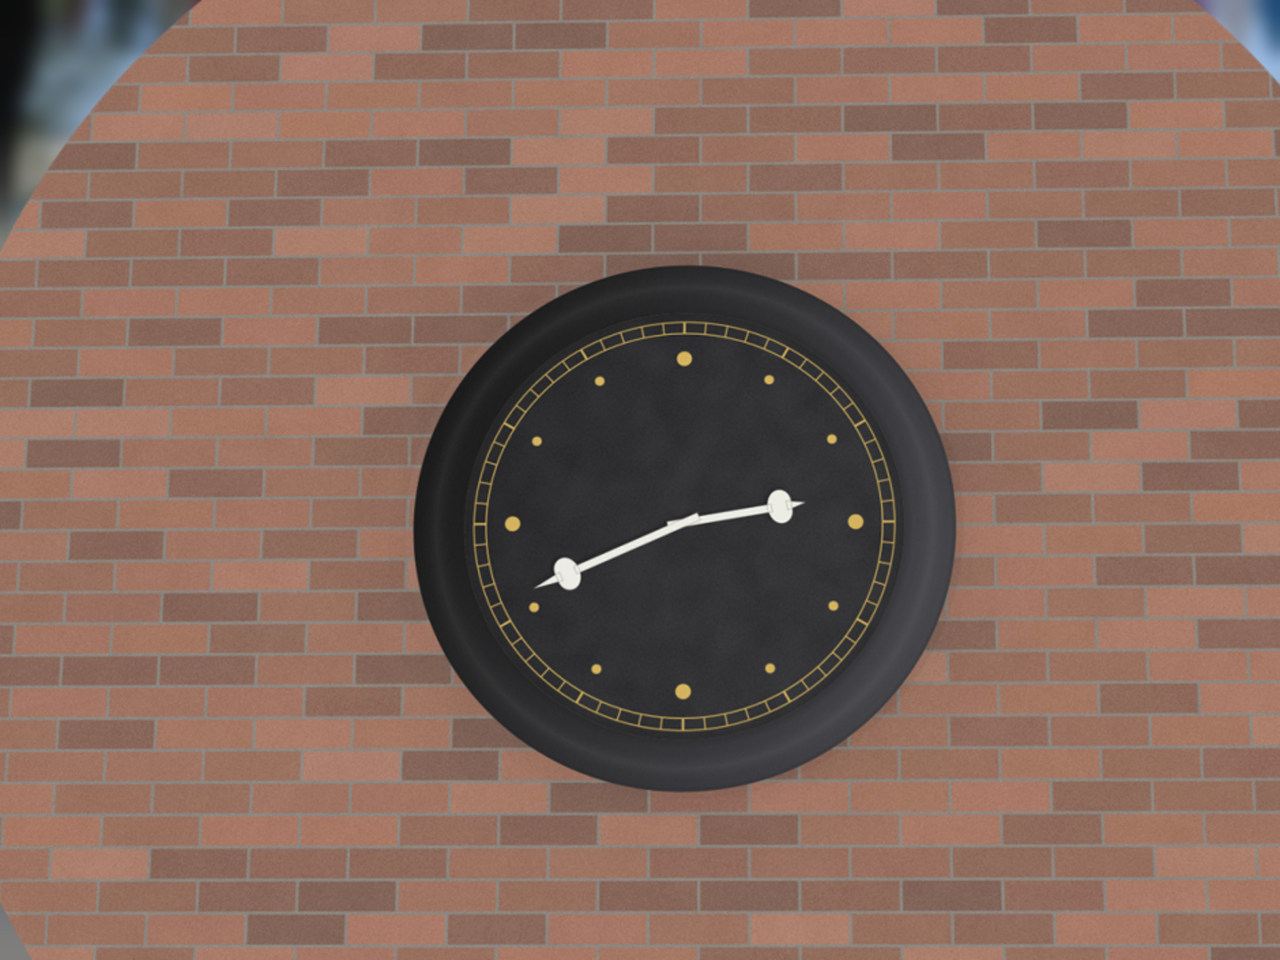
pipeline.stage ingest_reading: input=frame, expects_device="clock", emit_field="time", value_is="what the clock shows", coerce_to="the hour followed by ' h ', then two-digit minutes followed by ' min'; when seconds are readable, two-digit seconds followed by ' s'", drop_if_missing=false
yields 2 h 41 min
